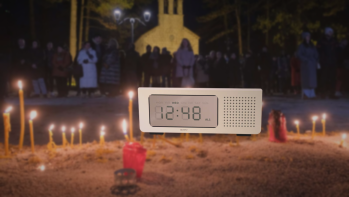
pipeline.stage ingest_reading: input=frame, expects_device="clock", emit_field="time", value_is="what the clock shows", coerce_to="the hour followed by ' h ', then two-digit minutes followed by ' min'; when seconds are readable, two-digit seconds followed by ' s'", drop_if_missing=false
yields 12 h 48 min
